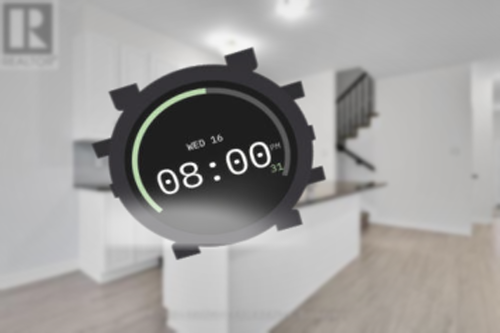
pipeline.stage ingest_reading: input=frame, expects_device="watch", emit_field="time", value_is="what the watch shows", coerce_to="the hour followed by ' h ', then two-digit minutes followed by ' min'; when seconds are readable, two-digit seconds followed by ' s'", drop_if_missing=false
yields 8 h 00 min 31 s
